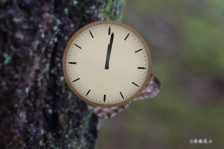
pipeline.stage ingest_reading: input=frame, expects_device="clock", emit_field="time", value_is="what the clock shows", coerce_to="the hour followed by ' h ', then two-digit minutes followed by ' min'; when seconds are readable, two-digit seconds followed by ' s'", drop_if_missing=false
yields 12 h 01 min
